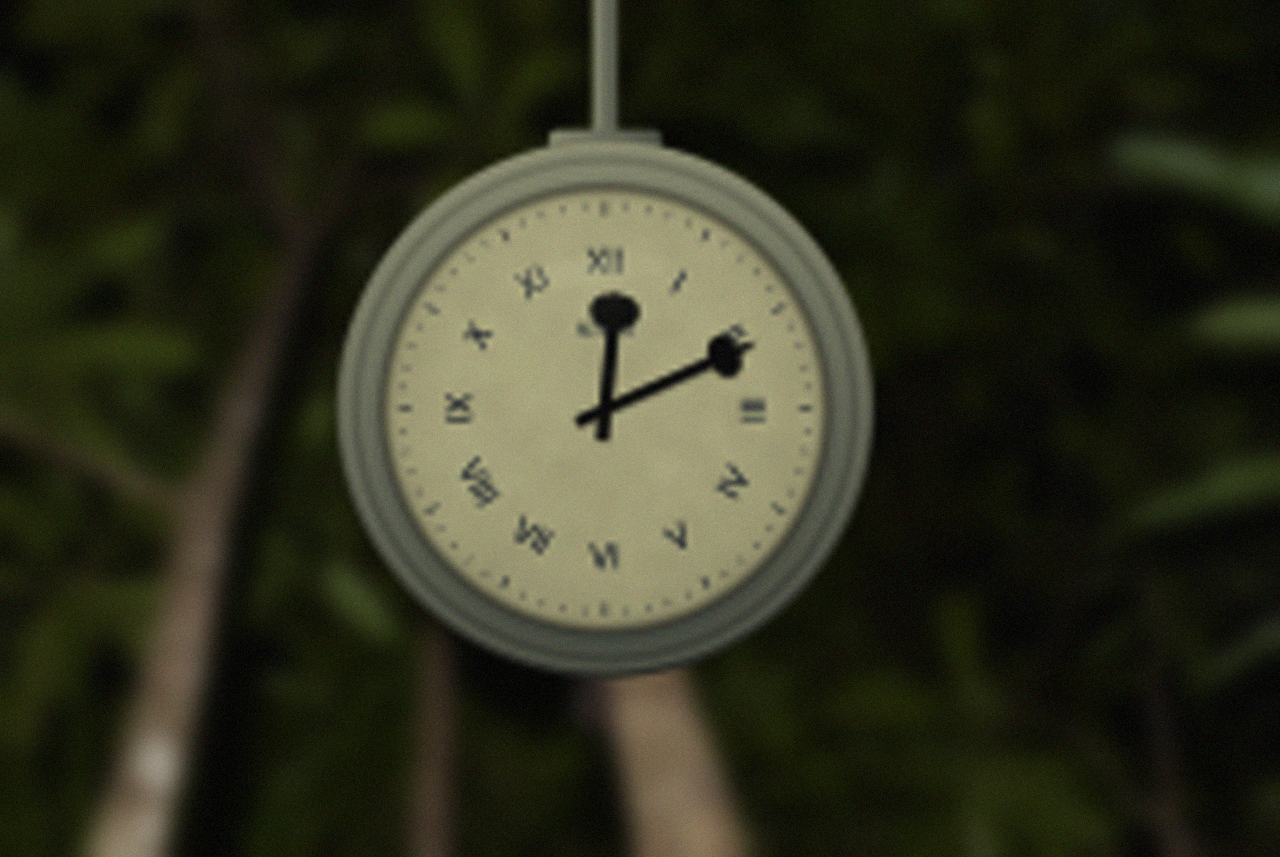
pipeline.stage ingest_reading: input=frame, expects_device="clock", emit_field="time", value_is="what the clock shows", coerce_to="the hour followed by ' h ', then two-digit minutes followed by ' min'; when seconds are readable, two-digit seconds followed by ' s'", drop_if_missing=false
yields 12 h 11 min
